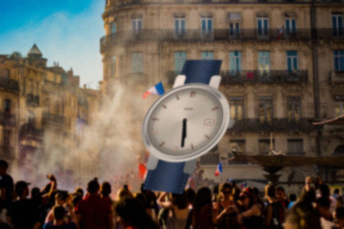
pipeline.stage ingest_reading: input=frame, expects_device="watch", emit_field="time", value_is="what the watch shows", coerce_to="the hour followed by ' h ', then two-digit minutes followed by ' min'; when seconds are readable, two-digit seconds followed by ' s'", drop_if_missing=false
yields 5 h 28 min
